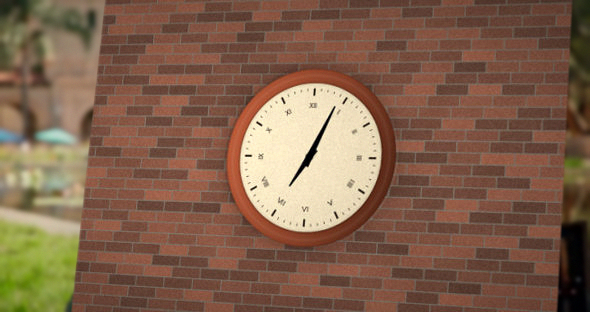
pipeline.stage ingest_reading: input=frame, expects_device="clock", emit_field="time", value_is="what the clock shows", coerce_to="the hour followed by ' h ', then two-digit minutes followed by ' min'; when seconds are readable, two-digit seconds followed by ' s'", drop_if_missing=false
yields 7 h 04 min
